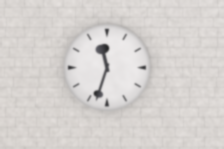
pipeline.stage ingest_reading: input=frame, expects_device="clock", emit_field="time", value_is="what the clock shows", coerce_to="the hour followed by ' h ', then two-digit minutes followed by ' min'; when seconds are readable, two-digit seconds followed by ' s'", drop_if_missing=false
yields 11 h 33 min
